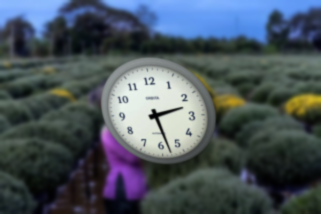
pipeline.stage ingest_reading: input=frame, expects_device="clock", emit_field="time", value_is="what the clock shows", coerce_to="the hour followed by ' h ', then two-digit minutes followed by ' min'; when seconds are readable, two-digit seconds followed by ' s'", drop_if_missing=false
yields 2 h 28 min
